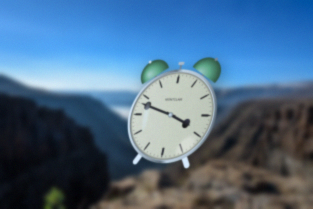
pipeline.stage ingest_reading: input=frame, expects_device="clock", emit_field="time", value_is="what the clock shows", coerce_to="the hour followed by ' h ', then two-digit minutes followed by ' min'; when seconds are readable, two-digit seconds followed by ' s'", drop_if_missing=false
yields 3 h 48 min
